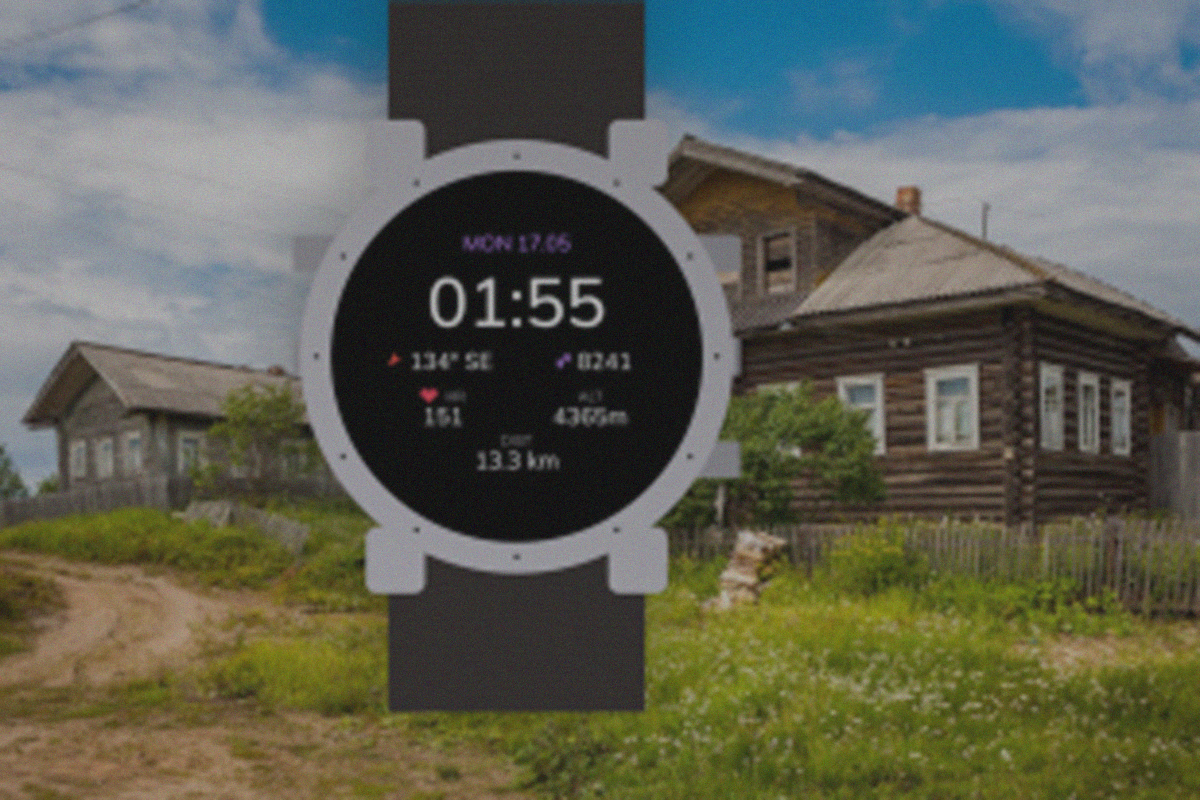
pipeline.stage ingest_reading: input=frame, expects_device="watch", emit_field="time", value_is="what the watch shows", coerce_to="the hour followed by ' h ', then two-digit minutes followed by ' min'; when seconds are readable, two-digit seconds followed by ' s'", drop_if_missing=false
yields 1 h 55 min
